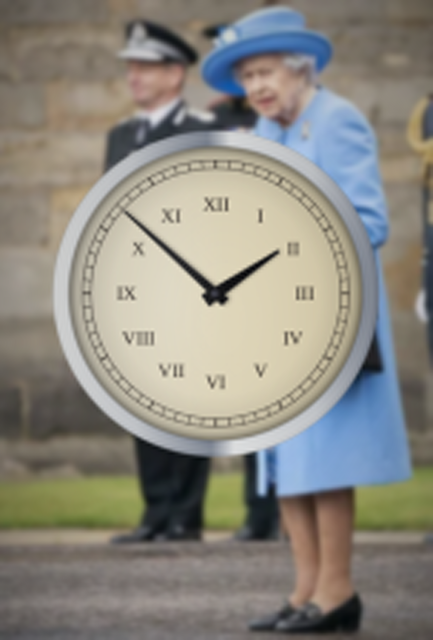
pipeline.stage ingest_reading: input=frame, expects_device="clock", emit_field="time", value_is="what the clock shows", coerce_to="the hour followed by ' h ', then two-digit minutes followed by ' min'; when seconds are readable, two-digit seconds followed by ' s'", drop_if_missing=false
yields 1 h 52 min
